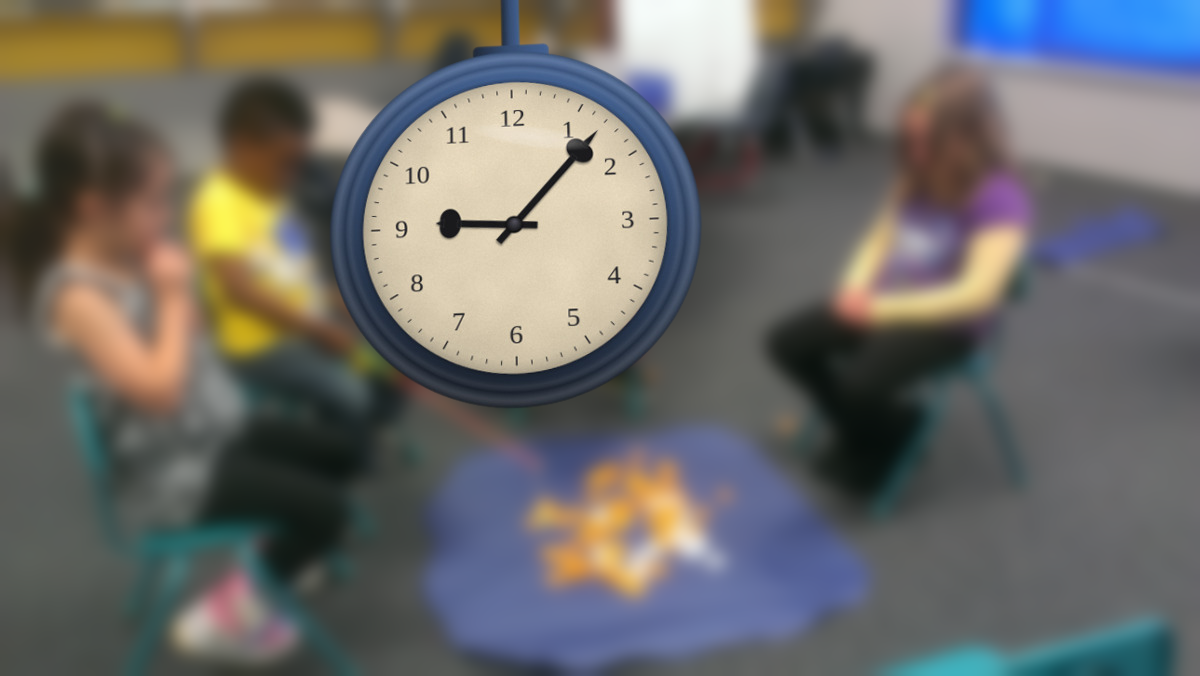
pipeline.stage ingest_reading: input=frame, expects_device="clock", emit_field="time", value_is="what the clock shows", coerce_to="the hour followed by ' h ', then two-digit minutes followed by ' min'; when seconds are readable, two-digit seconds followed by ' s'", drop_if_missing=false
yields 9 h 07 min
